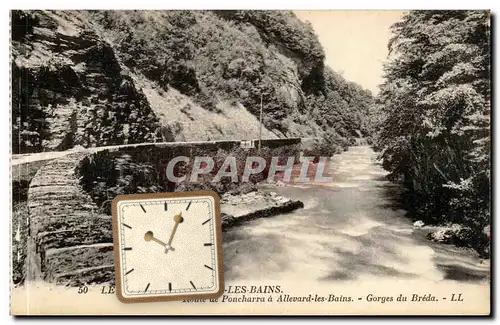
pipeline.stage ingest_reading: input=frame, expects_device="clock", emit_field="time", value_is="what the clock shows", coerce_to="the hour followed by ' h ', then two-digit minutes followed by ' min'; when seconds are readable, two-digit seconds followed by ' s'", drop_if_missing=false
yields 10 h 04 min
